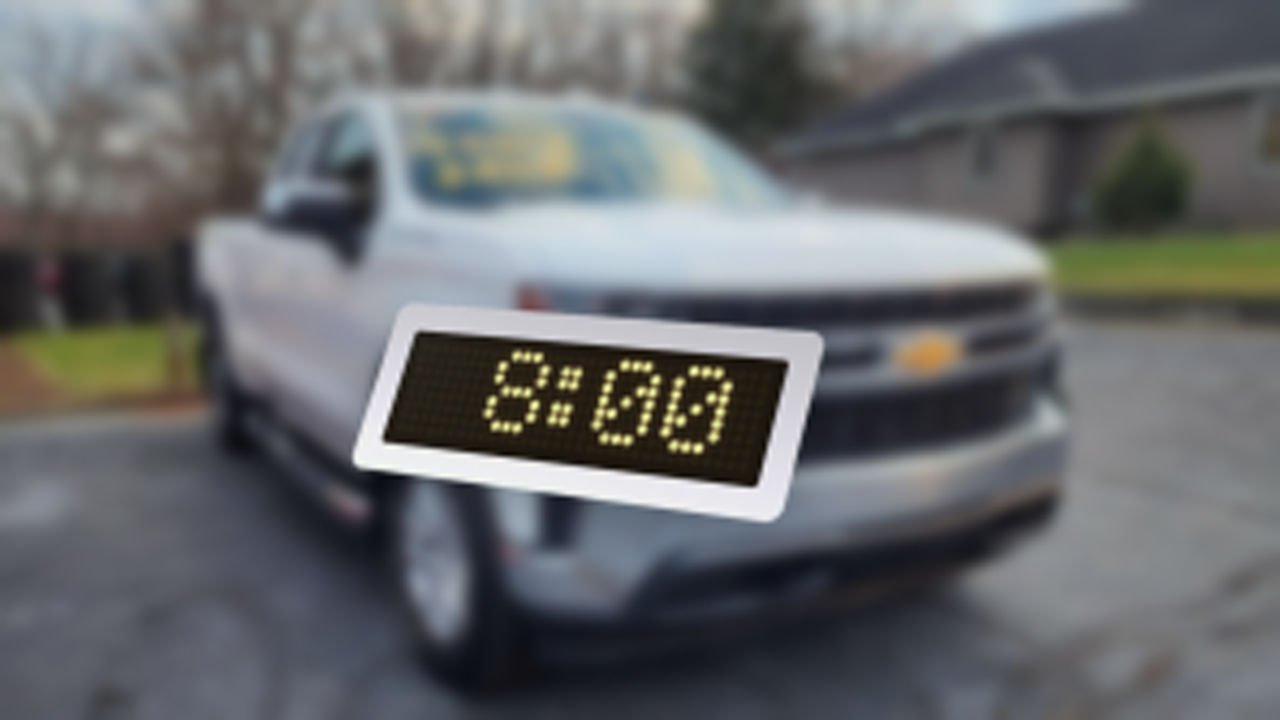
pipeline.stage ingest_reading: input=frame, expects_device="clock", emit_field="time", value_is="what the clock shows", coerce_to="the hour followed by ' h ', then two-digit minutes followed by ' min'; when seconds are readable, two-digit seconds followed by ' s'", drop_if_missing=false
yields 8 h 00 min
